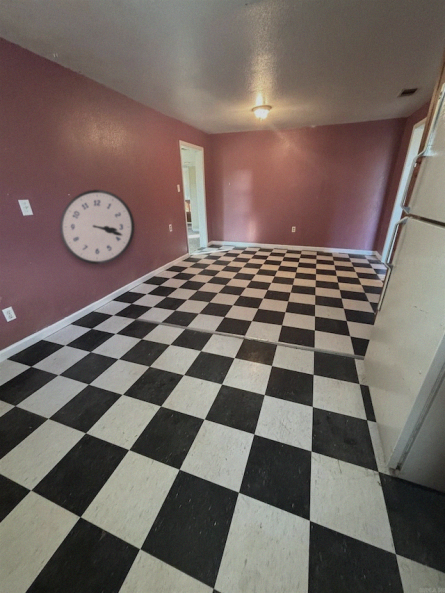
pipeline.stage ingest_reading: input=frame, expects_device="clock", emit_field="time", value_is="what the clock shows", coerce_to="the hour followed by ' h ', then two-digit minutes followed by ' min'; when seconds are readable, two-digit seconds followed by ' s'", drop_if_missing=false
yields 3 h 18 min
